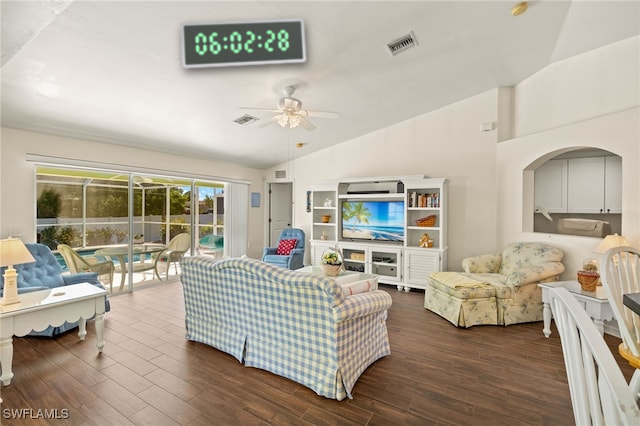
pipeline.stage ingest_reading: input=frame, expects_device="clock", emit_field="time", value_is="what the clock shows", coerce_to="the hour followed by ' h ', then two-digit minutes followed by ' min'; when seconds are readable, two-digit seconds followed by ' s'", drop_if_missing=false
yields 6 h 02 min 28 s
